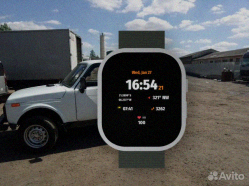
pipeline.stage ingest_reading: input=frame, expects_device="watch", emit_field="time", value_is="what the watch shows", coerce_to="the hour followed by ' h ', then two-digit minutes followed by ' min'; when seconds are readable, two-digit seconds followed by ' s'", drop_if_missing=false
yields 16 h 54 min
